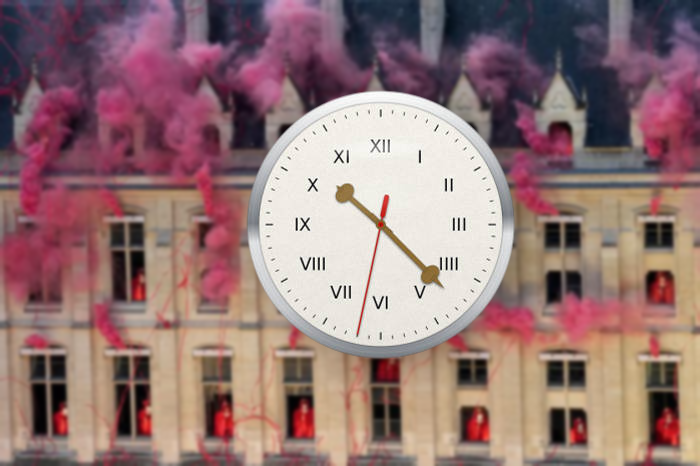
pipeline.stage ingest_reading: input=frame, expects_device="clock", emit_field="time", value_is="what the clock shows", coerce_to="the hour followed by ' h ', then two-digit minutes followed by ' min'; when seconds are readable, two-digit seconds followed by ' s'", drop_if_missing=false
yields 10 h 22 min 32 s
